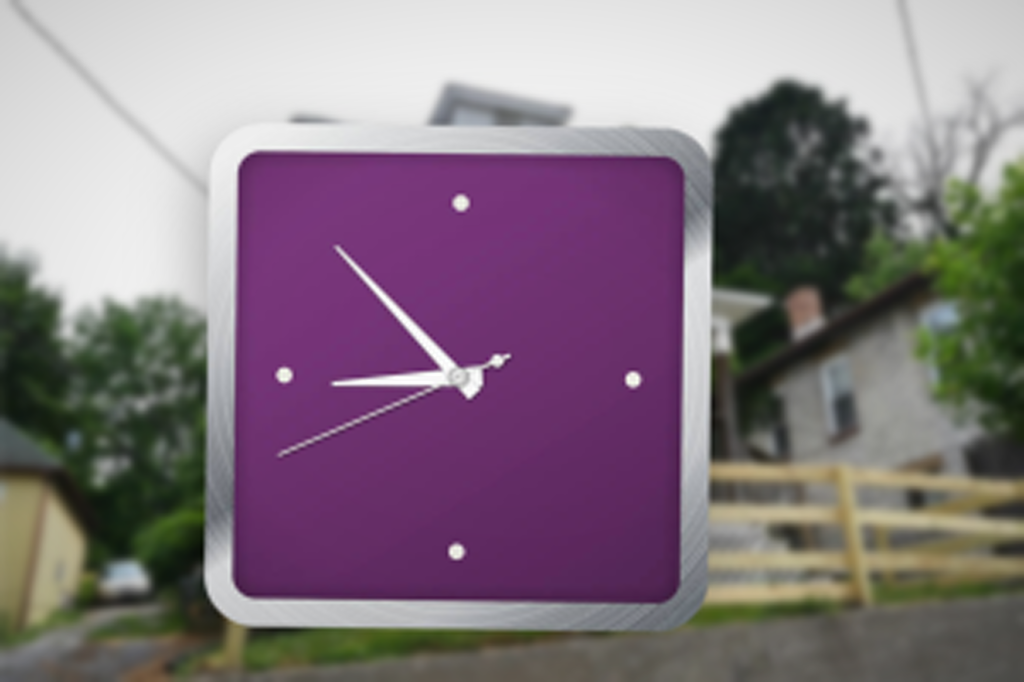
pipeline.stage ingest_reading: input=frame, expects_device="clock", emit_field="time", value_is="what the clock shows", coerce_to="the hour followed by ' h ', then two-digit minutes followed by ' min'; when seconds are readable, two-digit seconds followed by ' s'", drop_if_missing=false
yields 8 h 52 min 41 s
